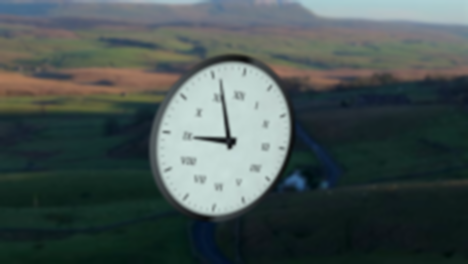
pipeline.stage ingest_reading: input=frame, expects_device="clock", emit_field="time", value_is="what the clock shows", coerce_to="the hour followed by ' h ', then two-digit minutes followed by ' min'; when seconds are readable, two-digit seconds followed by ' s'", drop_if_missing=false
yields 8 h 56 min
